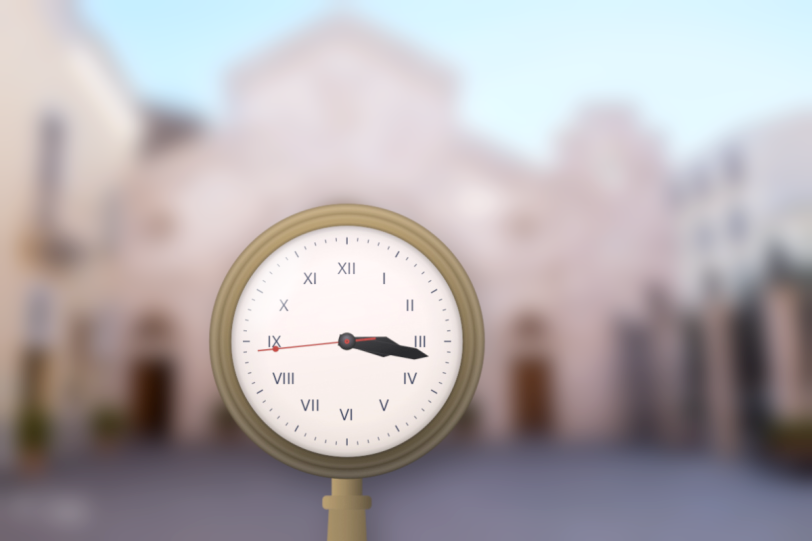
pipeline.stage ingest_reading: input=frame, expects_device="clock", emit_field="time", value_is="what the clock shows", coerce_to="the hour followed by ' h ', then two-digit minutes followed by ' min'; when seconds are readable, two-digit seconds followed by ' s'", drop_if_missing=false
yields 3 h 16 min 44 s
